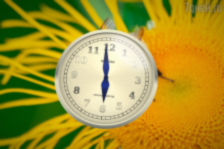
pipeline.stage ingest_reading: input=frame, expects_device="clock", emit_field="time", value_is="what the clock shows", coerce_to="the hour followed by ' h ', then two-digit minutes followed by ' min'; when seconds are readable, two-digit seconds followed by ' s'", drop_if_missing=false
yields 5 h 59 min
